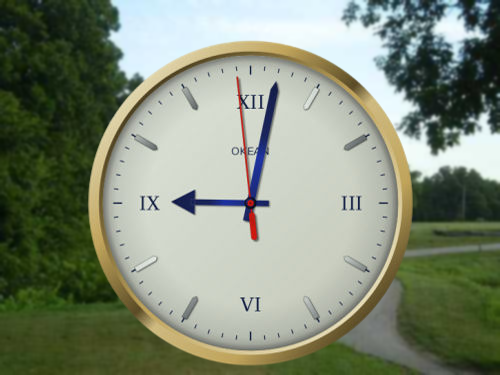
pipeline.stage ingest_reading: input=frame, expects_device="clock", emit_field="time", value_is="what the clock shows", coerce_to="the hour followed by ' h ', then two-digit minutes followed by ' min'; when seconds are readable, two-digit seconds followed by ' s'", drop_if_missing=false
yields 9 h 01 min 59 s
